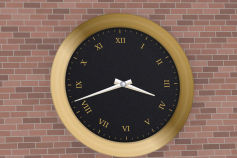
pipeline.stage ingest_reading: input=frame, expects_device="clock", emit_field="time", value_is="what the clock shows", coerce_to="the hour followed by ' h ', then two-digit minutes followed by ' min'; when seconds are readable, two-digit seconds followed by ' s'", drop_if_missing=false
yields 3 h 42 min
